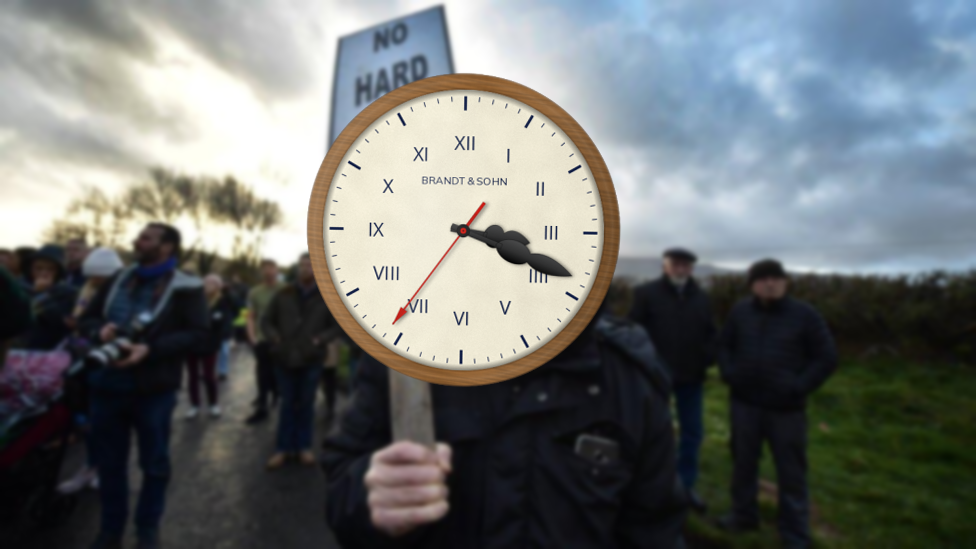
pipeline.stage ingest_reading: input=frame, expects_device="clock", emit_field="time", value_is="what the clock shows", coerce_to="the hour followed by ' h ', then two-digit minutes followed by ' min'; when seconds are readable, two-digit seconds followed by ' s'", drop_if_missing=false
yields 3 h 18 min 36 s
